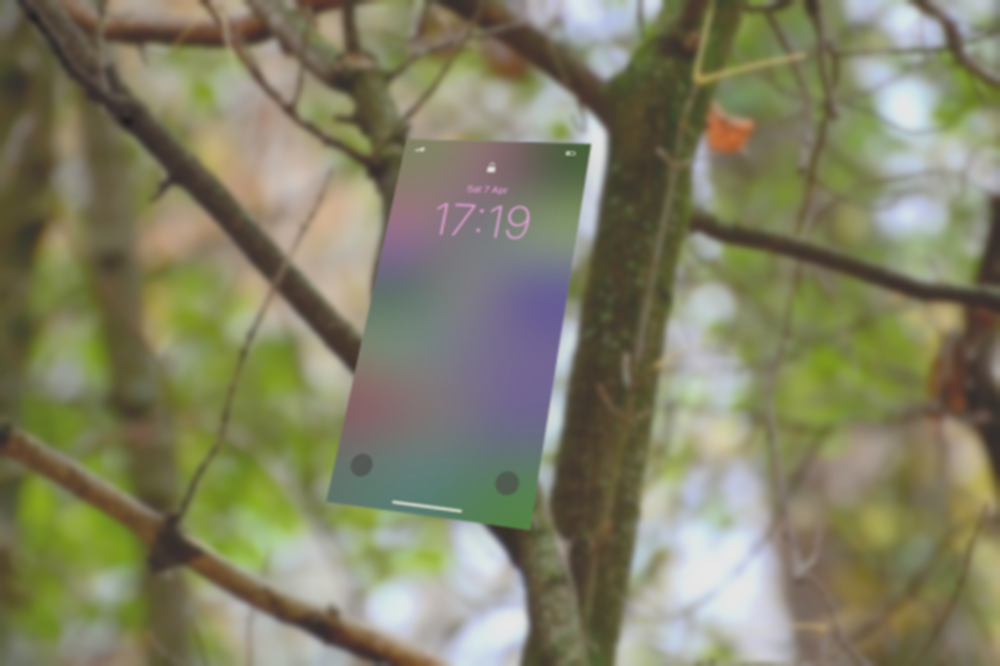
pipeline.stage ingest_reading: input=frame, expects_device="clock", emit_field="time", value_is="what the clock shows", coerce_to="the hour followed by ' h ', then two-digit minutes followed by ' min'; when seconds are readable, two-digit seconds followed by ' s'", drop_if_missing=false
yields 17 h 19 min
